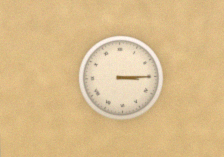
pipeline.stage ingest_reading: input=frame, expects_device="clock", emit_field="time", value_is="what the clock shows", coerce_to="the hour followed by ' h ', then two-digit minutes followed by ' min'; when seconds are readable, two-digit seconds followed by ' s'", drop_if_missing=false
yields 3 h 15 min
